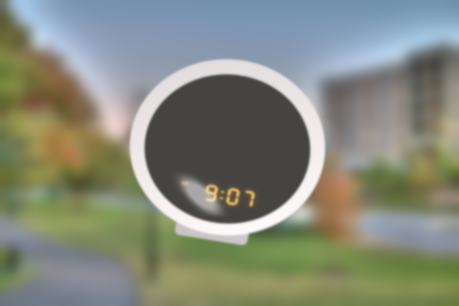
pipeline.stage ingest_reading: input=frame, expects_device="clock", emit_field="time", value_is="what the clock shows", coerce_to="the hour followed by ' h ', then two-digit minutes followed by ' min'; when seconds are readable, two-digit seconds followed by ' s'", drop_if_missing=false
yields 9 h 07 min
